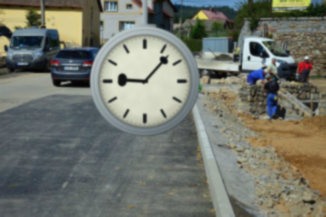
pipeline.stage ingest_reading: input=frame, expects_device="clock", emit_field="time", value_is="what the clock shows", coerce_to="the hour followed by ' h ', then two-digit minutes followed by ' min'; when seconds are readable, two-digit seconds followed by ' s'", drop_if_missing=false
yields 9 h 07 min
